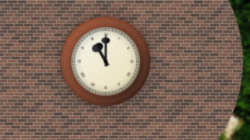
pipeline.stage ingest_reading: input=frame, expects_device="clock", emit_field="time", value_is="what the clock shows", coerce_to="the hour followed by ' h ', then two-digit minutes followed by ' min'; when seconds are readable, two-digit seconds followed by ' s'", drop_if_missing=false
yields 11 h 00 min
